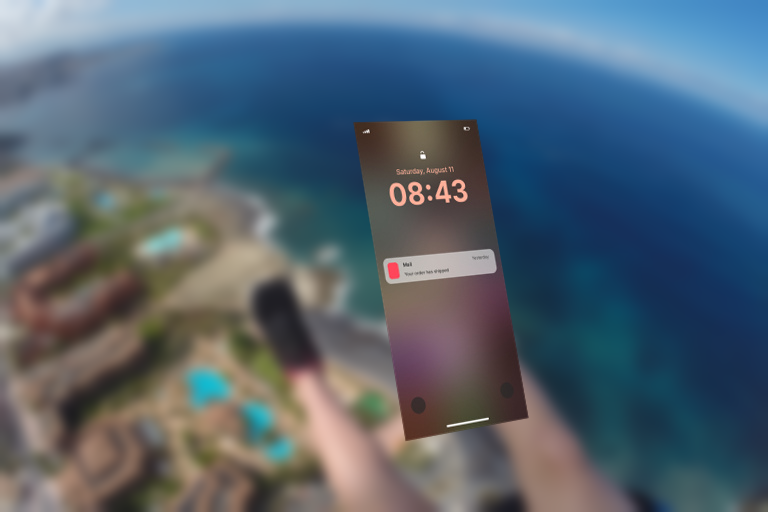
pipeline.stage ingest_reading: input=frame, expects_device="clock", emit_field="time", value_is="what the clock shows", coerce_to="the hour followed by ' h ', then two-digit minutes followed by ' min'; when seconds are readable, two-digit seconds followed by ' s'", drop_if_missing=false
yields 8 h 43 min
